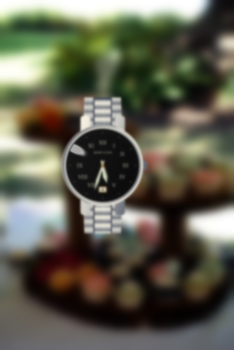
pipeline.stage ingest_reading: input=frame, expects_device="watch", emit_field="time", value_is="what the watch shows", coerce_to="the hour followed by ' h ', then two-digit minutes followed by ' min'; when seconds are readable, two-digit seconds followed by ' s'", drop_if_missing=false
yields 5 h 33 min
